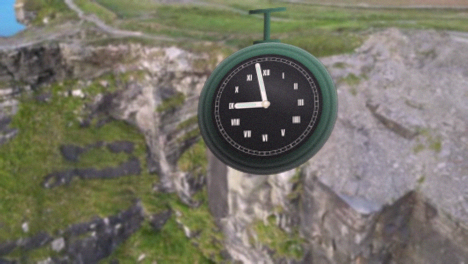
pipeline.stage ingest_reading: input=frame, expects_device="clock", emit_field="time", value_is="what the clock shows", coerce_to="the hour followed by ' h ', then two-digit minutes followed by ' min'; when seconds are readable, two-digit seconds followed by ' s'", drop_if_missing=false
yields 8 h 58 min
